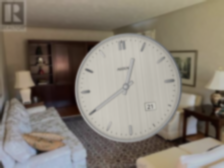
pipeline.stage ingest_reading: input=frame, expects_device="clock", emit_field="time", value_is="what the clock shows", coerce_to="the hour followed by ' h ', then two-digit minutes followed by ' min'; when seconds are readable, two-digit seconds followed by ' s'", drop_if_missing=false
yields 12 h 40 min
